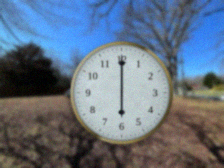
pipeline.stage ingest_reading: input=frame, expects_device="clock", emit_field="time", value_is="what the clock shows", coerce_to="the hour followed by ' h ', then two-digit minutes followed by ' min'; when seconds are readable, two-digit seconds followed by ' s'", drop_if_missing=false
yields 6 h 00 min
